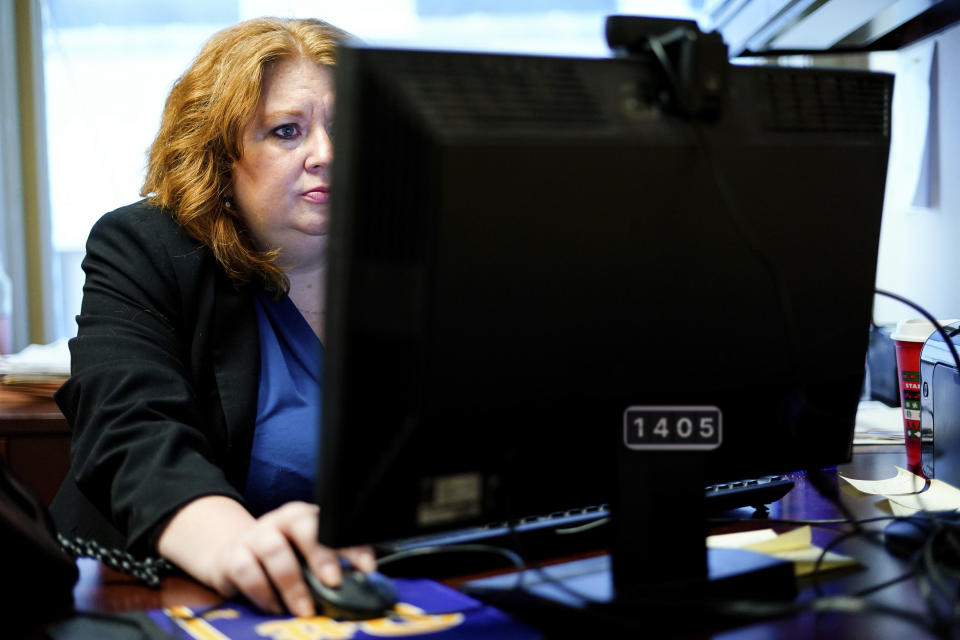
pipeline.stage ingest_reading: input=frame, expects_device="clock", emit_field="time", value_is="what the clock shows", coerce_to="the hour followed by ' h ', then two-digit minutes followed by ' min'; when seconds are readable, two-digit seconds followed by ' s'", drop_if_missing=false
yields 14 h 05 min
